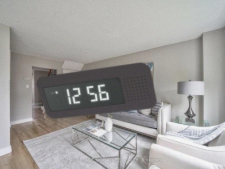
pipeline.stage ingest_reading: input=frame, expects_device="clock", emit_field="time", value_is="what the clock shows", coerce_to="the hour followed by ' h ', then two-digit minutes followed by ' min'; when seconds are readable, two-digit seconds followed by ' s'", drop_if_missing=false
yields 12 h 56 min
